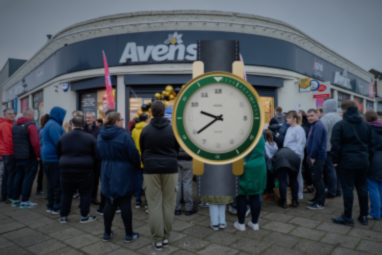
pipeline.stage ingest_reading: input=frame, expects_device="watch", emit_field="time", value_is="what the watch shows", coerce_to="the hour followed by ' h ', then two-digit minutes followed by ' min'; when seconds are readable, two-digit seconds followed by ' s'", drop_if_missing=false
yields 9 h 39 min
